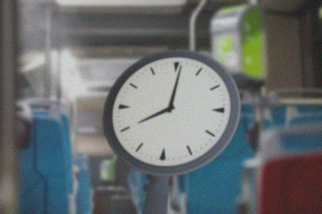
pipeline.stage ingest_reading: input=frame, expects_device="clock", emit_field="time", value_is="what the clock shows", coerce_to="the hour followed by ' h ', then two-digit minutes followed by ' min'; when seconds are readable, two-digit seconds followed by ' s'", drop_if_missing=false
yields 8 h 01 min
